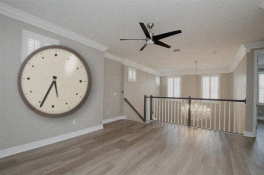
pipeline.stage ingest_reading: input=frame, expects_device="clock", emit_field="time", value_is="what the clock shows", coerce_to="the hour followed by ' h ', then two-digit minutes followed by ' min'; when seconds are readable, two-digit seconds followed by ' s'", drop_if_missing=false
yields 5 h 34 min
